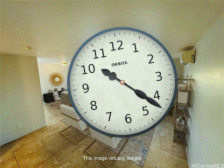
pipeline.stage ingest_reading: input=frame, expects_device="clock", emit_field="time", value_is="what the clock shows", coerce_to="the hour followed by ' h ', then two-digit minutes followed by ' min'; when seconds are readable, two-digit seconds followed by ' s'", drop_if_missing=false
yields 10 h 22 min
